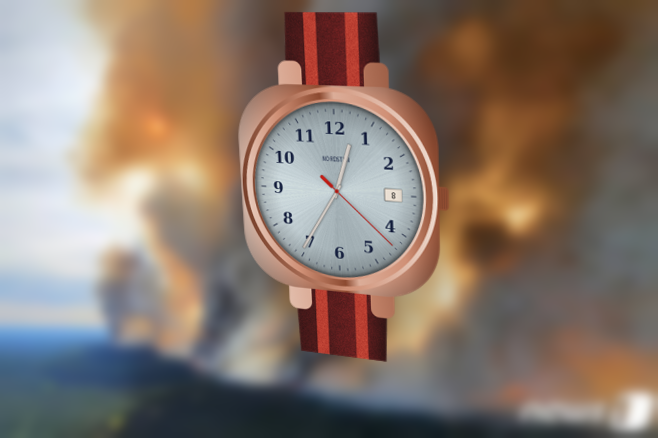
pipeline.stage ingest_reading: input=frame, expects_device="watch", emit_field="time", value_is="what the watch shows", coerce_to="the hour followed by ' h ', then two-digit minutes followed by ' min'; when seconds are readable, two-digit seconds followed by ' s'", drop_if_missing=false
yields 12 h 35 min 22 s
